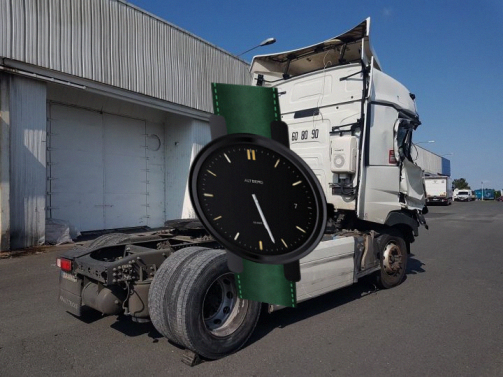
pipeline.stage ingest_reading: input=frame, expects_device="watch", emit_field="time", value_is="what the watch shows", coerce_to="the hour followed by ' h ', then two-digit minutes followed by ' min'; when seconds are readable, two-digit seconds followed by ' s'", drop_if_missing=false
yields 5 h 27 min
